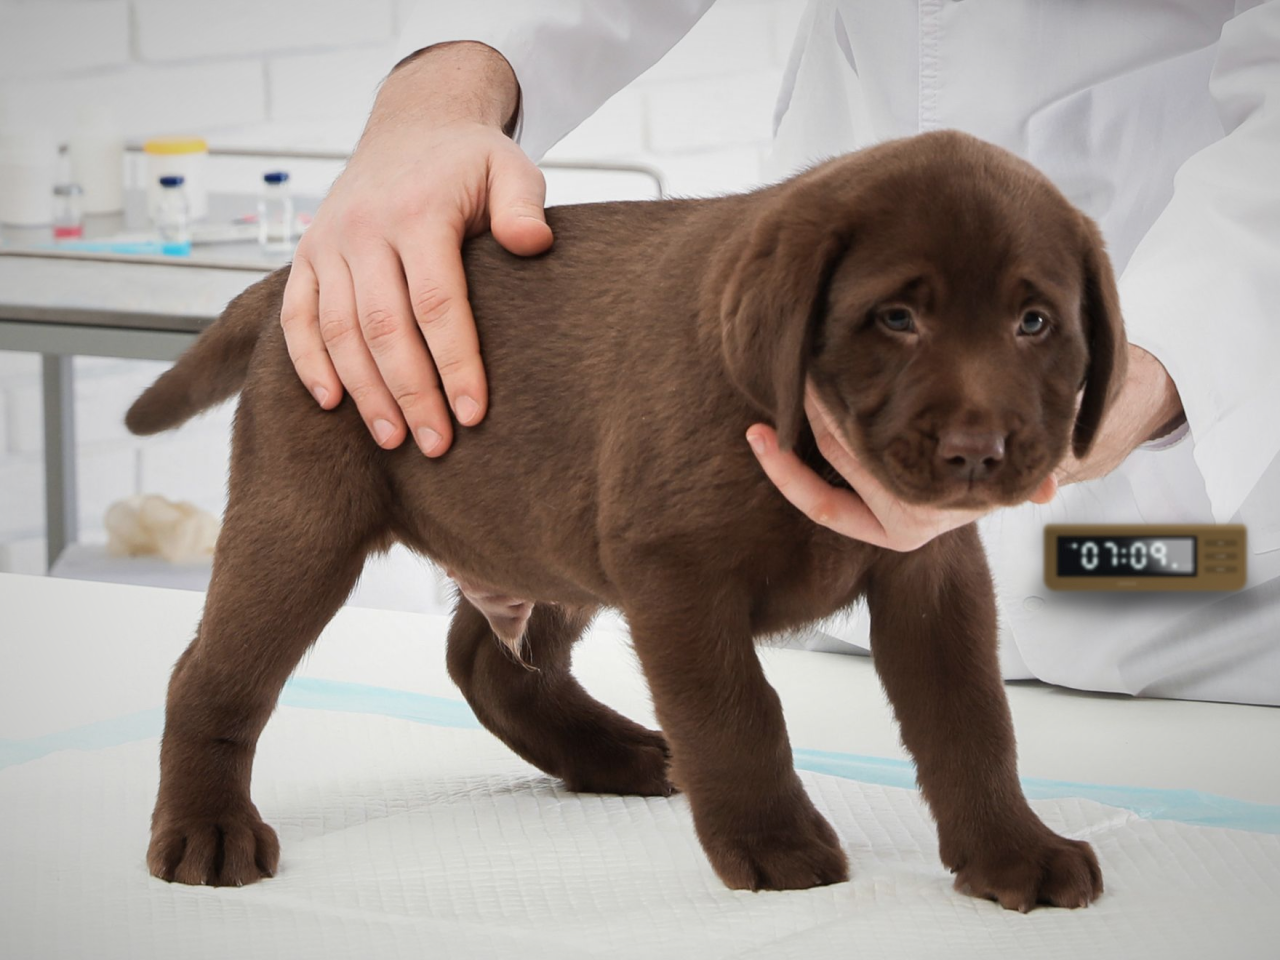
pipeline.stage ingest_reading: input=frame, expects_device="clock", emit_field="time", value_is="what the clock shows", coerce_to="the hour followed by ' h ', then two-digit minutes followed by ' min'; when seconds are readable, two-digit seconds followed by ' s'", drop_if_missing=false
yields 7 h 09 min
